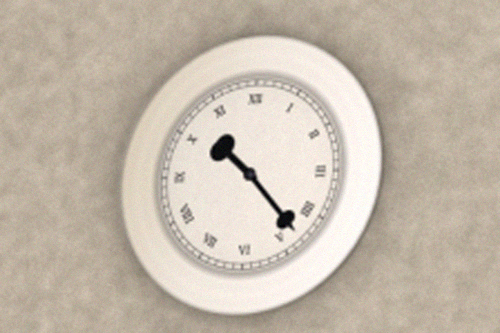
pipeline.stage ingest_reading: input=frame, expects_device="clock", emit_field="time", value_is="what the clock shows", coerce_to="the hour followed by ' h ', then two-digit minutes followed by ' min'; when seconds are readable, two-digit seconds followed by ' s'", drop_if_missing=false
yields 10 h 23 min
